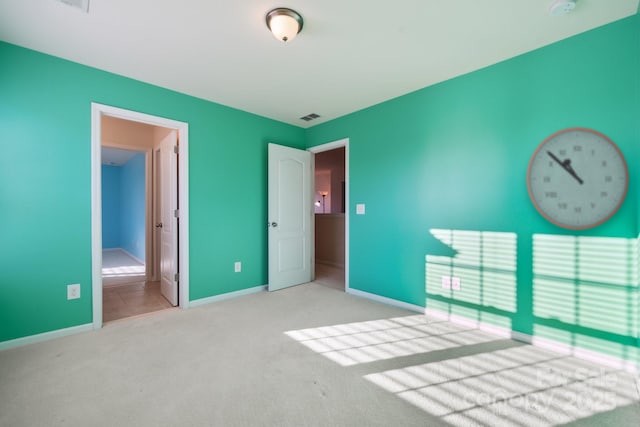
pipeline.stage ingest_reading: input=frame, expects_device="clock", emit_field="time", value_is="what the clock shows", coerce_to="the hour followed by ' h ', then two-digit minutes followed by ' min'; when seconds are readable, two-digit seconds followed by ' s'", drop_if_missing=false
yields 10 h 52 min
